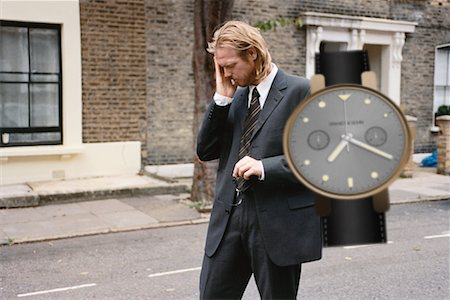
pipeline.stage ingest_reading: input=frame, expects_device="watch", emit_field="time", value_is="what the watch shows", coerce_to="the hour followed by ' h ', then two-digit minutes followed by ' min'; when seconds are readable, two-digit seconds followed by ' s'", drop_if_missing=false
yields 7 h 20 min
